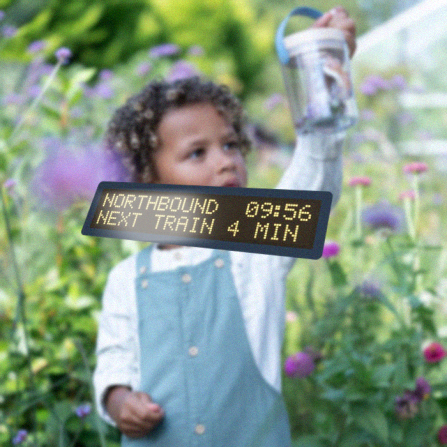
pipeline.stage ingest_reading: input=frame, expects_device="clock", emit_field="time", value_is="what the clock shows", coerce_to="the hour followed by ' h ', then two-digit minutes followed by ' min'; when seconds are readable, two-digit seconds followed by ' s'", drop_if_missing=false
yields 9 h 56 min
